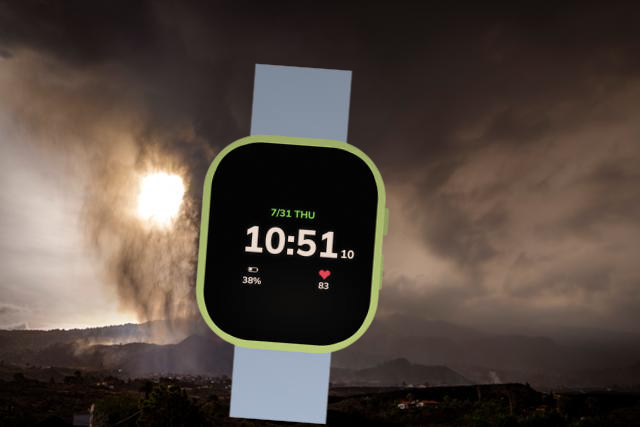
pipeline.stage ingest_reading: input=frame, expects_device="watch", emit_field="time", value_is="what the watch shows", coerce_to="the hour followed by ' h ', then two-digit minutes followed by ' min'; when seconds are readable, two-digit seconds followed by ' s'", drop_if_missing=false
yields 10 h 51 min 10 s
